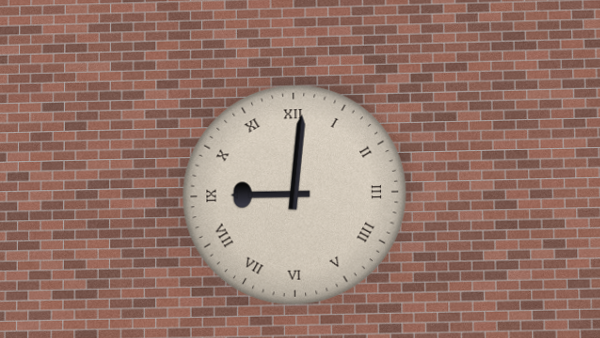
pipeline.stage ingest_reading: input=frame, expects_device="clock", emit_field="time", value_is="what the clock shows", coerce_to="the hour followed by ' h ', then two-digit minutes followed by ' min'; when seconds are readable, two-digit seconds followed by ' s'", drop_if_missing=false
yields 9 h 01 min
